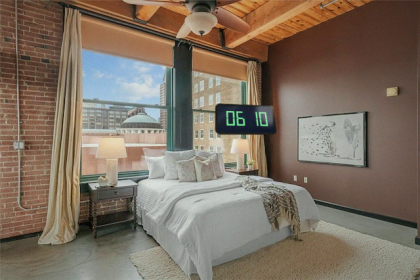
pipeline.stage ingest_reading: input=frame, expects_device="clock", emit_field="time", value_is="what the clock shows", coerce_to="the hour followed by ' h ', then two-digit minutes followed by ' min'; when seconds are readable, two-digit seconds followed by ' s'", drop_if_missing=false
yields 6 h 10 min
